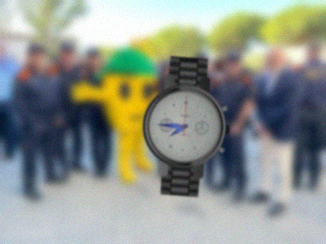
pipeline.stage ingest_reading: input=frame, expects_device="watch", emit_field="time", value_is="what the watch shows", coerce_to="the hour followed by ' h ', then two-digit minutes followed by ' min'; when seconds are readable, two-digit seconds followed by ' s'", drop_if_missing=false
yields 7 h 45 min
